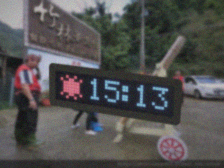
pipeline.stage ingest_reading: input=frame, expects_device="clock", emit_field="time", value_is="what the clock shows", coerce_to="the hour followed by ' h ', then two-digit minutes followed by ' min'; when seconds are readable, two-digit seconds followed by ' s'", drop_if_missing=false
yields 15 h 13 min
